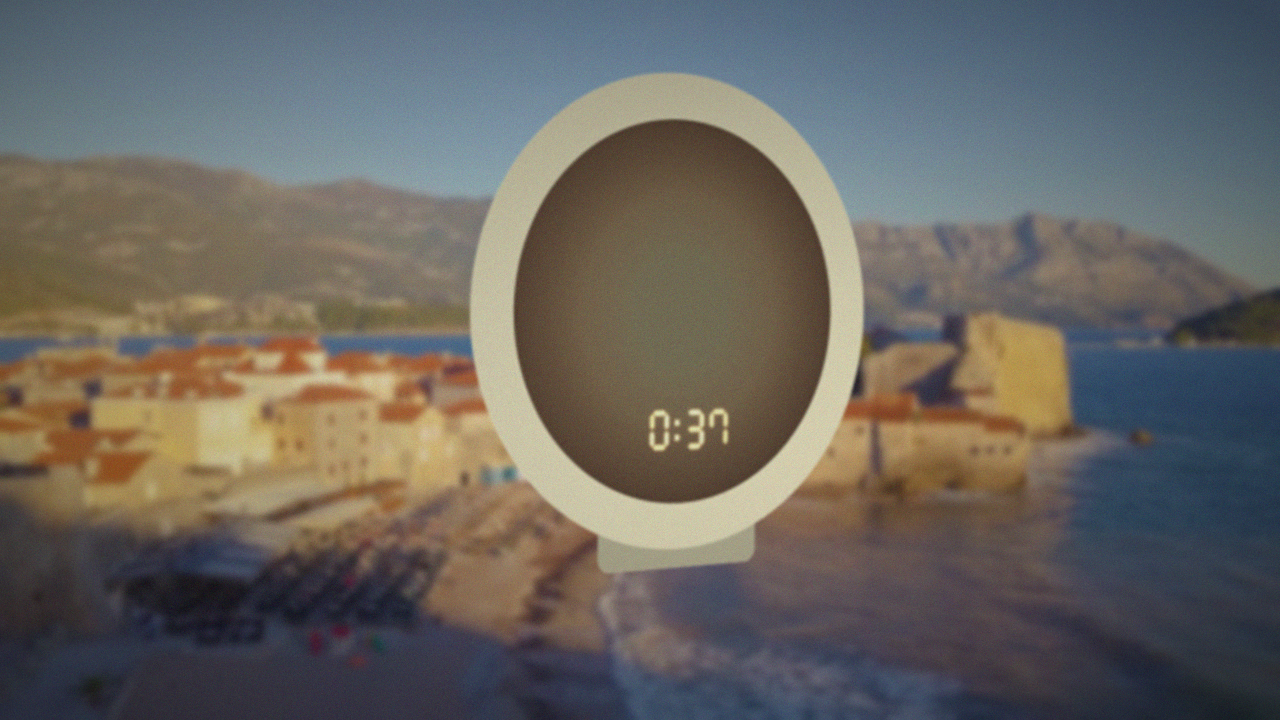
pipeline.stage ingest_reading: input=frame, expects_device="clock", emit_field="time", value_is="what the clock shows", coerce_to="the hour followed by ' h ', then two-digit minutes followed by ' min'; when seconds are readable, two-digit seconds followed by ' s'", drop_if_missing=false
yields 0 h 37 min
